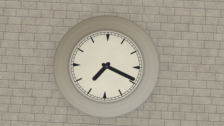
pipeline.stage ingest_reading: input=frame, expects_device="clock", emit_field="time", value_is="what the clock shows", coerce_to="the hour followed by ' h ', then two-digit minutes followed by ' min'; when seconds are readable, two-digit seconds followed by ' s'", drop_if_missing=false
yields 7 h 19 min
